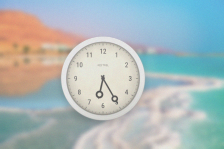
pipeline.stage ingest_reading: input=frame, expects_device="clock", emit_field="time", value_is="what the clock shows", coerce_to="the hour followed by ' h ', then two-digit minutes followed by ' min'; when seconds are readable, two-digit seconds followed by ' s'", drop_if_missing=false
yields 6 h 25 min
